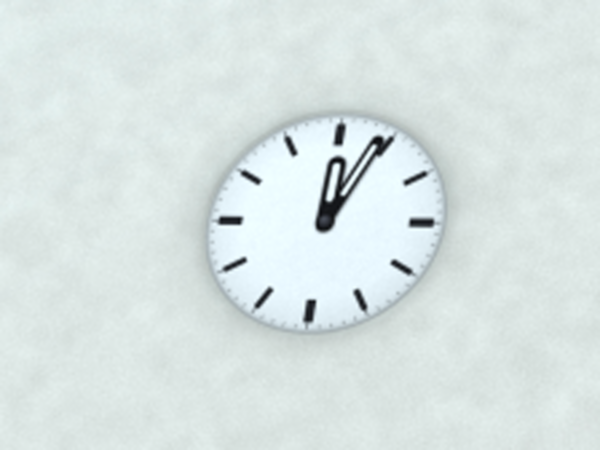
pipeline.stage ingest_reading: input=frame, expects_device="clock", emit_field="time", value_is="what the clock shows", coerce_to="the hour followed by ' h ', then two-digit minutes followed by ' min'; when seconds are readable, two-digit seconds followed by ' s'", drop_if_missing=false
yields 12 h 04 min
